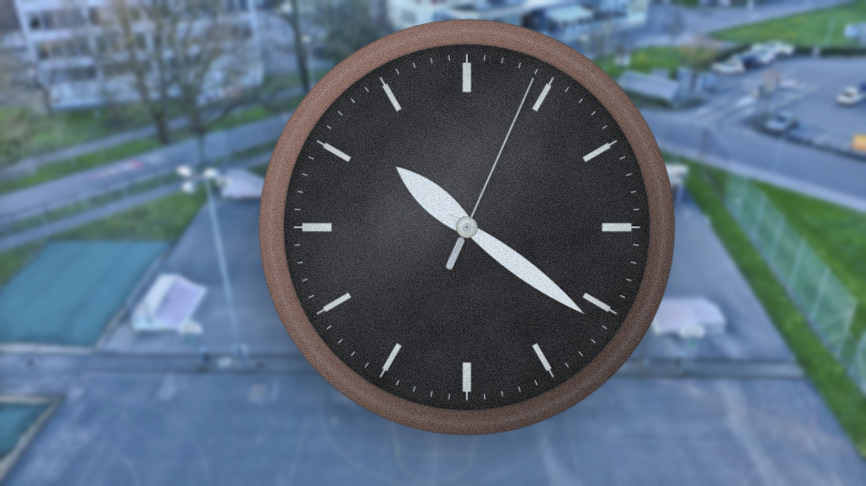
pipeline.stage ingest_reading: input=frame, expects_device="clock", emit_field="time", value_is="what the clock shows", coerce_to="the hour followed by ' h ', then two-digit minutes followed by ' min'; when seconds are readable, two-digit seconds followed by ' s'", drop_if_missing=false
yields 10 h 21 min 04 s
